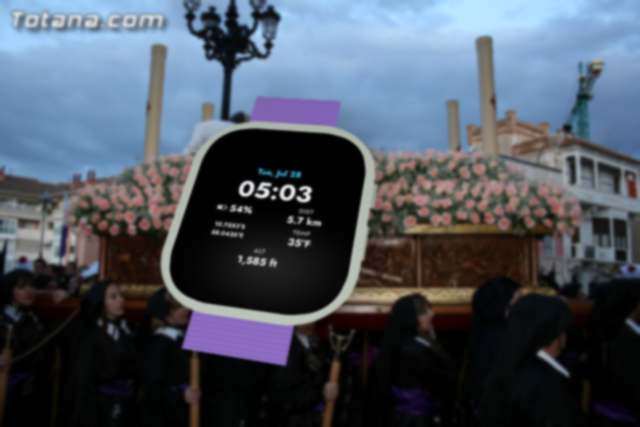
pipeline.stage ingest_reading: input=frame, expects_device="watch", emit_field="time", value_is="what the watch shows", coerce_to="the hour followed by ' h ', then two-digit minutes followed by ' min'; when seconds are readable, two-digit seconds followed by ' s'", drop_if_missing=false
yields 5 h 03 min
